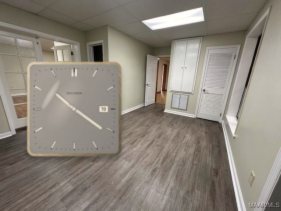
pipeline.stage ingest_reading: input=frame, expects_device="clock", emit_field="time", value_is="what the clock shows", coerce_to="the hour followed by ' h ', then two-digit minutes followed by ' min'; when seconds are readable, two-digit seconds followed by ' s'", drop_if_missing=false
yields 10 h 21 min
